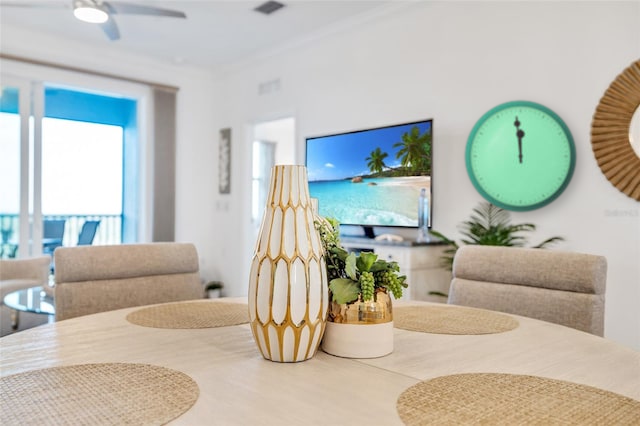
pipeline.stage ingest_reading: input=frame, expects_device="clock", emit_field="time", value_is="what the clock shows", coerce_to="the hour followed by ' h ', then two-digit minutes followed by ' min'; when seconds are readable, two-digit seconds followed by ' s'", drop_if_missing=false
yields 11 h 59 min
